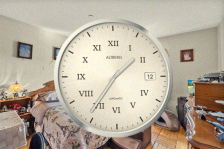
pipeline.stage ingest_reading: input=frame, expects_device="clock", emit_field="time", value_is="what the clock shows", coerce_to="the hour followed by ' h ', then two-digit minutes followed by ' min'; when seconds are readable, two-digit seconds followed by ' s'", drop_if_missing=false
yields 1 h 36 min
